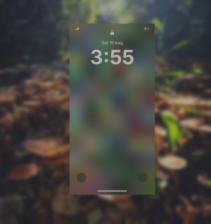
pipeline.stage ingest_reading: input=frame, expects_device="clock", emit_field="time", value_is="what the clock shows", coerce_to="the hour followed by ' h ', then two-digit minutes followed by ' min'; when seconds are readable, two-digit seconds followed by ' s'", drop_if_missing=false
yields 3 h 55 min
